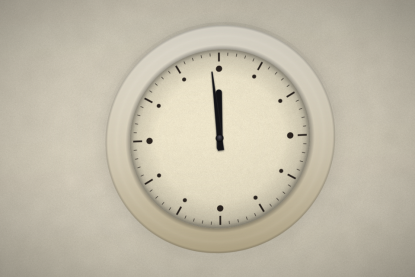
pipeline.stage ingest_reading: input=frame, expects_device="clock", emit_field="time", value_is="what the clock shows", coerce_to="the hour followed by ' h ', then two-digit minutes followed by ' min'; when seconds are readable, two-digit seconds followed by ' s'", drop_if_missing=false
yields 11 h 59 min
